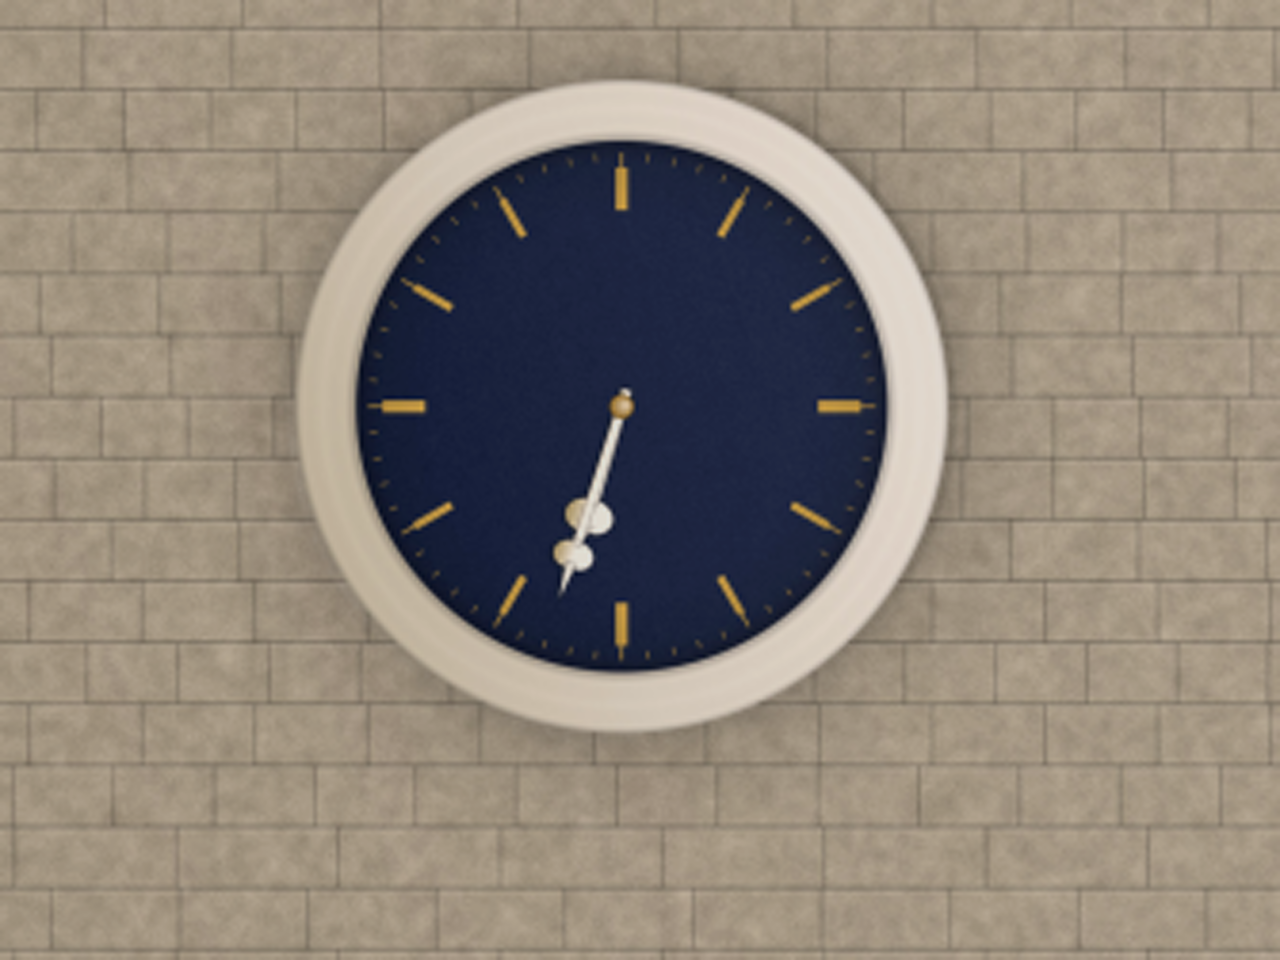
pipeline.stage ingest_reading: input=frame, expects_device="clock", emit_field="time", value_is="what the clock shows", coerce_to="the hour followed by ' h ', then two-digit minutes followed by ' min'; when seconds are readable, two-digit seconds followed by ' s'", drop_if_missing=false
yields 6 h 33 min
